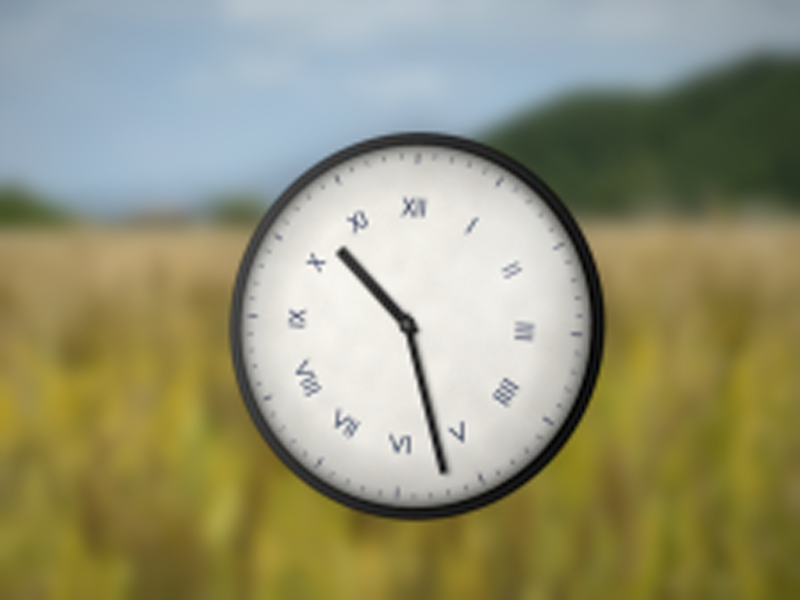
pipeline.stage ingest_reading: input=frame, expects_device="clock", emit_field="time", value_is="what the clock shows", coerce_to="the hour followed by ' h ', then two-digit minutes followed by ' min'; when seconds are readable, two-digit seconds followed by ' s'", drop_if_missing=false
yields 10 h 27 min
